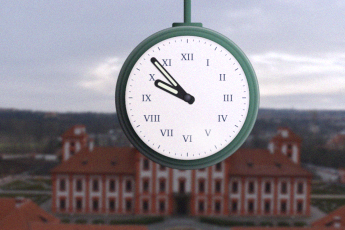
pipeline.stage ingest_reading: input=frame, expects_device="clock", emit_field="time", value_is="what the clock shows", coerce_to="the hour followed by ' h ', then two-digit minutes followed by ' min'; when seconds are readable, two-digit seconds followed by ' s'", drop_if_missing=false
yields 9 h 53 min
